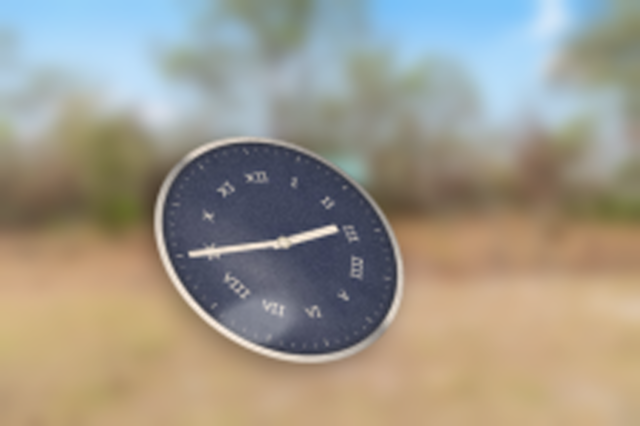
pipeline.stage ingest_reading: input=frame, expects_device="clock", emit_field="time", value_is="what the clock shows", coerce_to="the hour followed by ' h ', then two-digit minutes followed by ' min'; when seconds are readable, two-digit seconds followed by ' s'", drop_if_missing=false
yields 2 h 45 min
